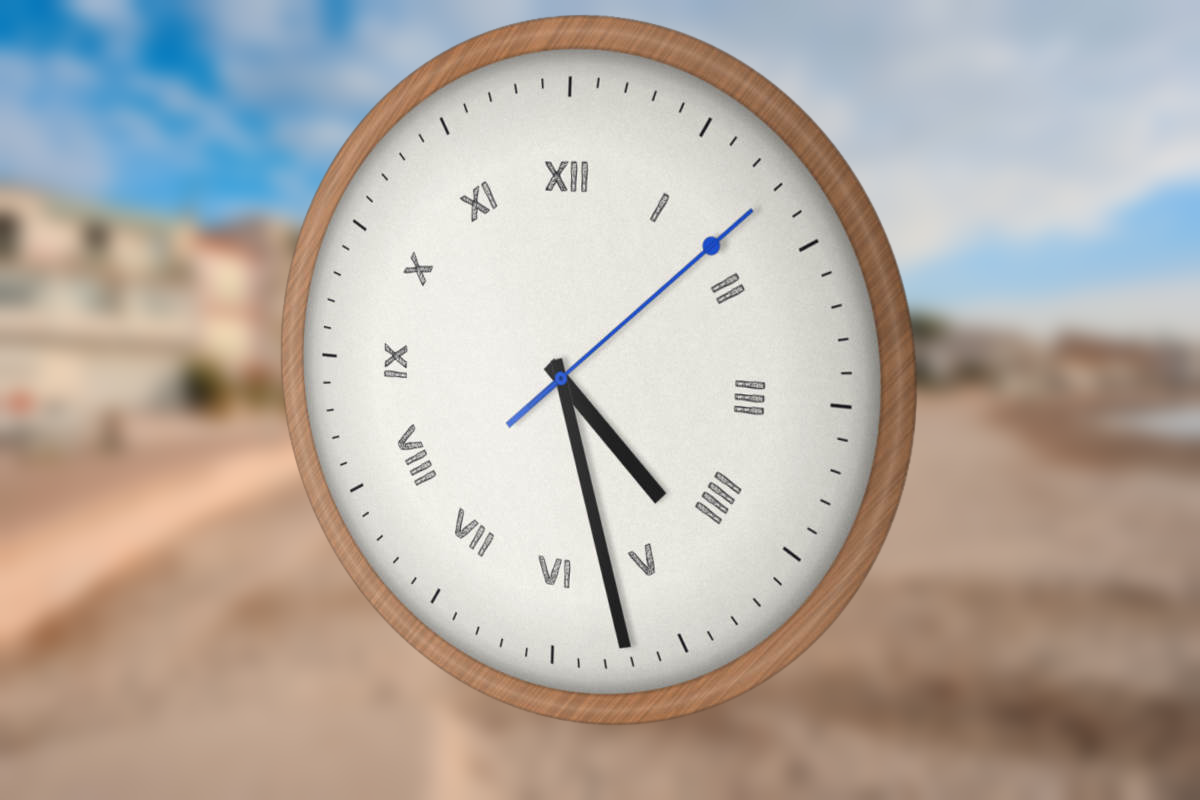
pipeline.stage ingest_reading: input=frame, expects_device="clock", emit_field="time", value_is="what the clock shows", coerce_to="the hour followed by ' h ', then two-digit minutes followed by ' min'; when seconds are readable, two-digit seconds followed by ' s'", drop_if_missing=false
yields 4 h 27 min 08 s
